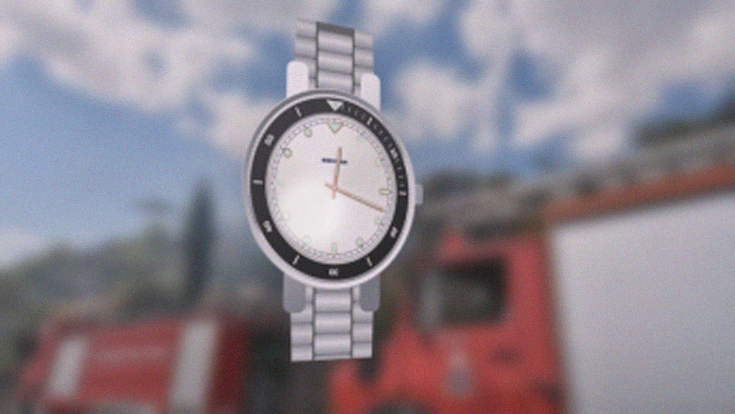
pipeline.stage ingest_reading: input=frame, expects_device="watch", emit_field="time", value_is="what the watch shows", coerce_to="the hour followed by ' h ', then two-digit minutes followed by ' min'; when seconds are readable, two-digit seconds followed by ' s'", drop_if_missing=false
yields 12 h 18 min
